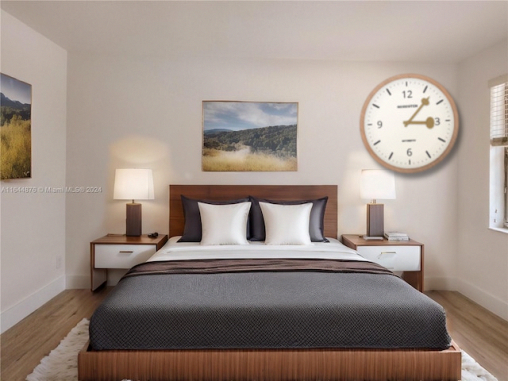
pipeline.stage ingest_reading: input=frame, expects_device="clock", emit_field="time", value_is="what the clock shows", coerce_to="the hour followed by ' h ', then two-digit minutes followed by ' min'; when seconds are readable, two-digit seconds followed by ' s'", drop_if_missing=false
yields 3 h 07 min
